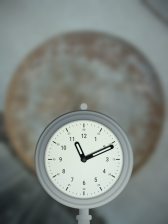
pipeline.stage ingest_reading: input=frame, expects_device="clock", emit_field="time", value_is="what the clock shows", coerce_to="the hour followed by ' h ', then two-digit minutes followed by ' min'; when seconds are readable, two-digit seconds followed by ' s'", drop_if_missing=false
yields 11 h 11 min
